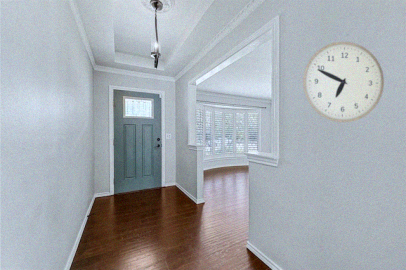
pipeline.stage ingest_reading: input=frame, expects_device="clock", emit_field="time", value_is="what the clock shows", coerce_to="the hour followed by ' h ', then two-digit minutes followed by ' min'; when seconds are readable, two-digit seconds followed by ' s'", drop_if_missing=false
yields 6 h 49 min
